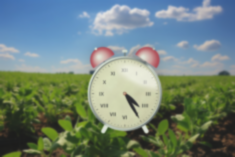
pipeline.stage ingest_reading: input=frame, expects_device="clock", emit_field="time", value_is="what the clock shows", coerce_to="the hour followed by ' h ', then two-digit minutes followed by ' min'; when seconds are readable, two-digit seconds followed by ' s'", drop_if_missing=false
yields 4 h 25 min
